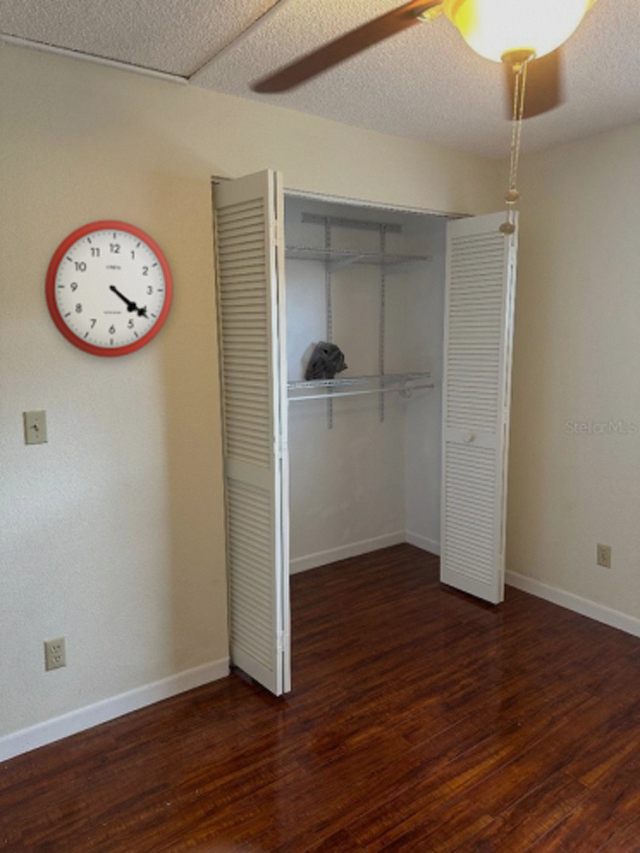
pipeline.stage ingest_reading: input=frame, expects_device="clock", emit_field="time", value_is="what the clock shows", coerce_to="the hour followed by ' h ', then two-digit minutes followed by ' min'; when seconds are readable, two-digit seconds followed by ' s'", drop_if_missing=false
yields 4 h 21 min
